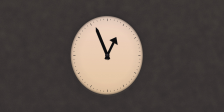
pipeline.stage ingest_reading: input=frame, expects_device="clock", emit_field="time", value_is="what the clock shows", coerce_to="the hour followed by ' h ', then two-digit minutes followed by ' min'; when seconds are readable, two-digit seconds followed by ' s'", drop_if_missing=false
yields 12 h 56 min
